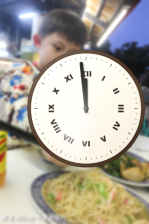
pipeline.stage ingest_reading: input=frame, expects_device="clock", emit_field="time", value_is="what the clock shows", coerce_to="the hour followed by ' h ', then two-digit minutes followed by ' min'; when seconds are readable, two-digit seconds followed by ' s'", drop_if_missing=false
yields 11 h 59 min
